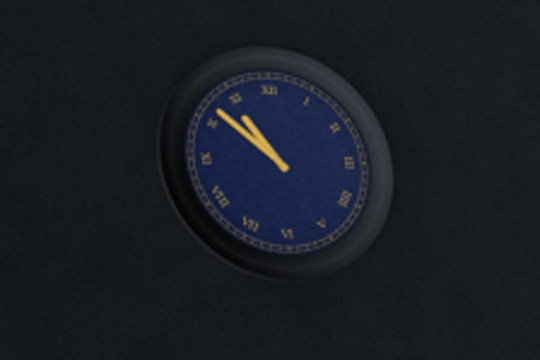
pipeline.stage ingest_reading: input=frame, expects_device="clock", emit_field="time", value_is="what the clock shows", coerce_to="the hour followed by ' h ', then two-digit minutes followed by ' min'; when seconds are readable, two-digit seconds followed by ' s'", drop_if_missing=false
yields 10 h 52 min
